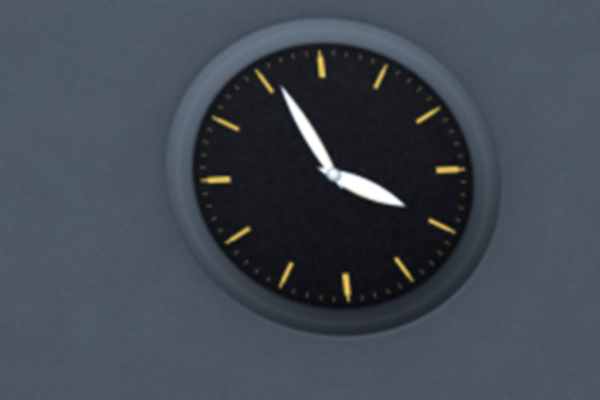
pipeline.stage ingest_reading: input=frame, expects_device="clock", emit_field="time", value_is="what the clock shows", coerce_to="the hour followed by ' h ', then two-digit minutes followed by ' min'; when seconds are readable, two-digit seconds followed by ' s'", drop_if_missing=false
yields 3 h 56 min
